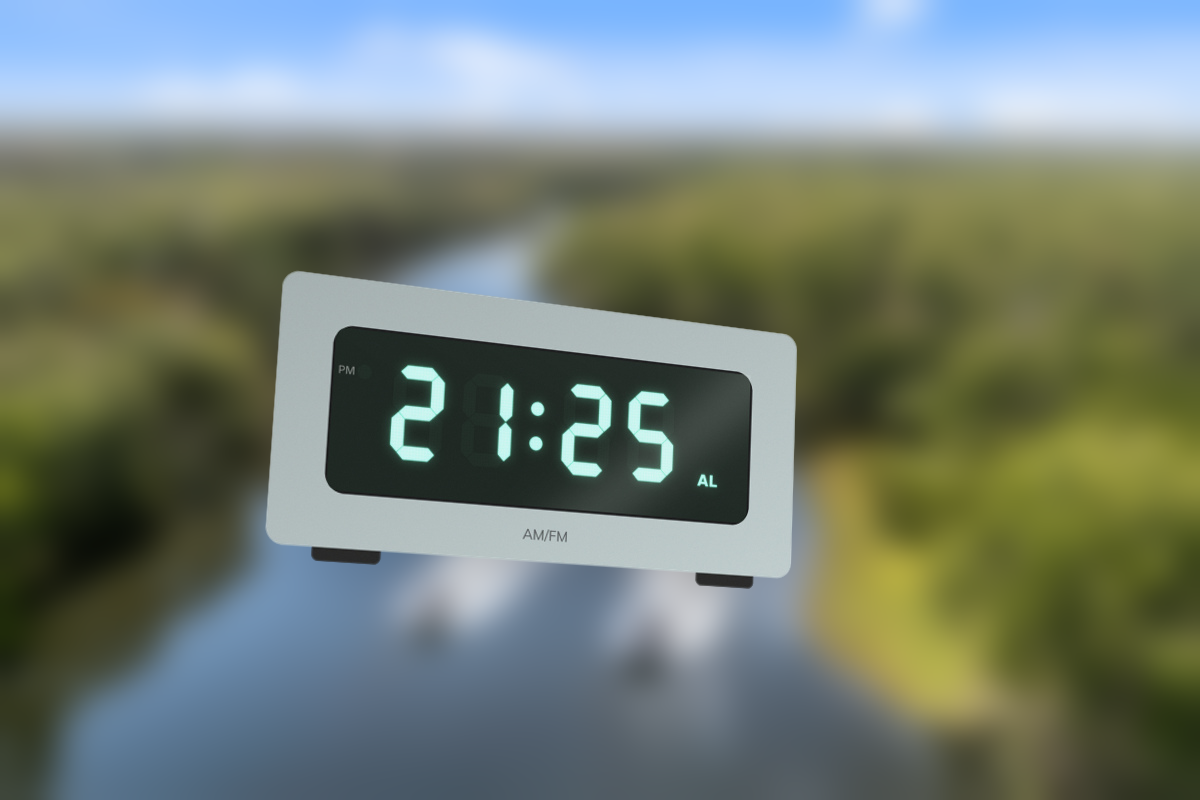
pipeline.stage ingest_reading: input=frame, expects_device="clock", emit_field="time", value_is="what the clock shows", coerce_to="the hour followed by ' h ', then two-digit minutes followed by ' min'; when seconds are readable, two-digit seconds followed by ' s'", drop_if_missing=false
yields 21 h 25 min
